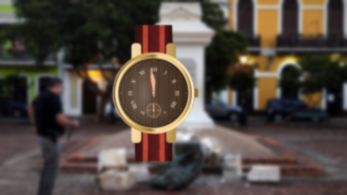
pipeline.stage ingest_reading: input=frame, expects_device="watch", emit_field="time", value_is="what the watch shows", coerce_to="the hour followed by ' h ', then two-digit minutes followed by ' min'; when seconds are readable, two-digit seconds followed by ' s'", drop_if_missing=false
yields 11 h 59 min
